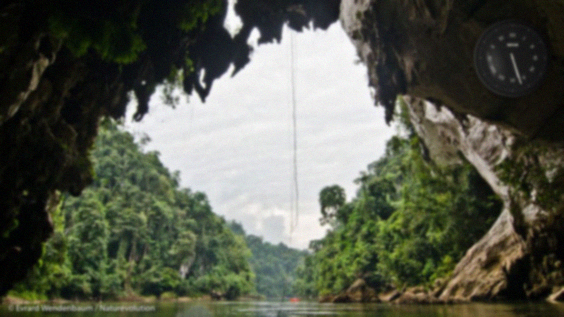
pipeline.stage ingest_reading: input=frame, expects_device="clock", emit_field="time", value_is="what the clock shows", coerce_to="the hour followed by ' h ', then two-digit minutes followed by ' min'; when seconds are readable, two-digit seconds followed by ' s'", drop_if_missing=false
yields 5 h 27 min
